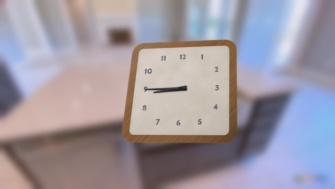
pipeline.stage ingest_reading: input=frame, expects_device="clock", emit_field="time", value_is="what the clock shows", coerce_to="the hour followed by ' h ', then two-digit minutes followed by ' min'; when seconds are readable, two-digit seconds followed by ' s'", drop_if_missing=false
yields 8 h 45 min
